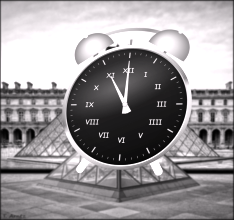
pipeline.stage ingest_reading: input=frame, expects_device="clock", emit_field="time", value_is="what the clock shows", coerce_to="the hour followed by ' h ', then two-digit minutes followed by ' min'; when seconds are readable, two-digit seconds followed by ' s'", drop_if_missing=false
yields 11 h 00 min
